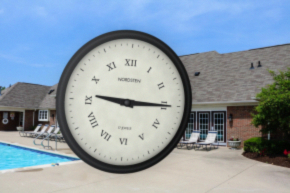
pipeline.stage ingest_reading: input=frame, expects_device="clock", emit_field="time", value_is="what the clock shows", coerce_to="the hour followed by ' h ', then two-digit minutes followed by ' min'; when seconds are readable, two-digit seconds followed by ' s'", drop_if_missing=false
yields 9 h 15 min
